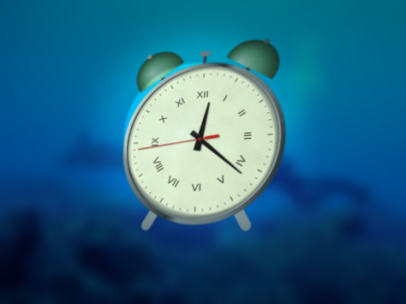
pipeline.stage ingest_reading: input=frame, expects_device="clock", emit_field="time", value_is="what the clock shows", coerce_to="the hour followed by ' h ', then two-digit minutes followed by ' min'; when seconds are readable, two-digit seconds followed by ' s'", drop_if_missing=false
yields 12 h 21 min 44 s
